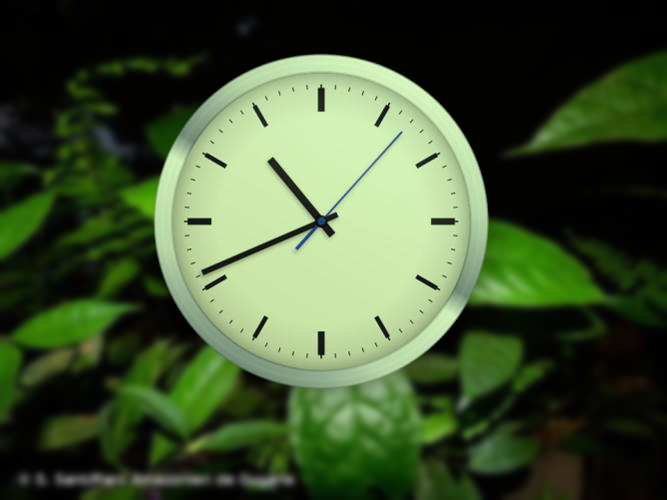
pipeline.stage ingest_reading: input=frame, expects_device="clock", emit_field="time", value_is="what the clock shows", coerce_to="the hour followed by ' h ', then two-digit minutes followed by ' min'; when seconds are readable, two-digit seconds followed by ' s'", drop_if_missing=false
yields 10 h 41 min 07 s
